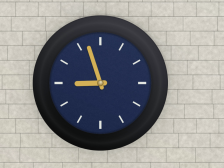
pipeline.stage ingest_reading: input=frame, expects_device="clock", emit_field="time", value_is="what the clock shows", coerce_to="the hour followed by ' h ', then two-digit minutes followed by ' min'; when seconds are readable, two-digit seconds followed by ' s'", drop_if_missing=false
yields 8 h 57 min
